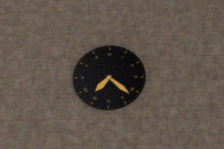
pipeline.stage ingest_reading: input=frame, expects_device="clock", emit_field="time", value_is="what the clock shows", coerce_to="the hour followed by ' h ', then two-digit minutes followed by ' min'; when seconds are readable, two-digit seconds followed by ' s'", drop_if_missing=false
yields 7 h 22 min
